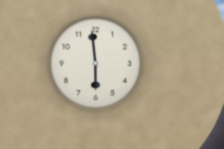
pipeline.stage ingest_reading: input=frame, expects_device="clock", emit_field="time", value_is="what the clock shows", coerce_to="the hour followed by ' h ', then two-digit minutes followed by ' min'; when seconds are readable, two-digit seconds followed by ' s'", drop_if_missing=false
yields 5 h 59 min
